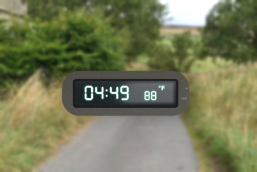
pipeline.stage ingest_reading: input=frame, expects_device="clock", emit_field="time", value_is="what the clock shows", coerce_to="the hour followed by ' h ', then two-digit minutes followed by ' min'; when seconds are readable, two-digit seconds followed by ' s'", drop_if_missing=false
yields 4 h 49 min
